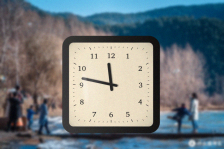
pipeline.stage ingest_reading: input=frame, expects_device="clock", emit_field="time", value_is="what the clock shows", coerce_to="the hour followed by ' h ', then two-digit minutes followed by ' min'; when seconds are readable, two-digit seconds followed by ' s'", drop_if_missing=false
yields 11 h 47 min
